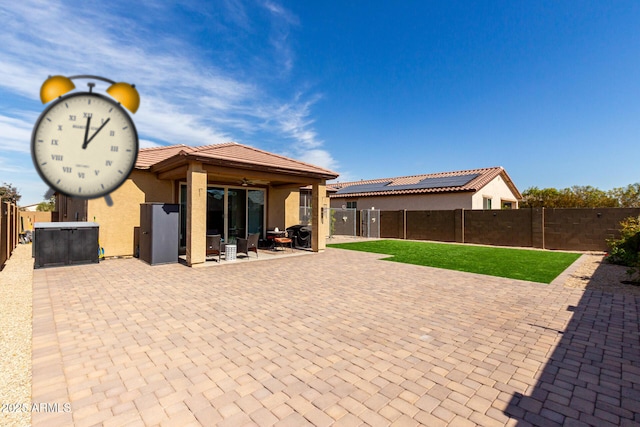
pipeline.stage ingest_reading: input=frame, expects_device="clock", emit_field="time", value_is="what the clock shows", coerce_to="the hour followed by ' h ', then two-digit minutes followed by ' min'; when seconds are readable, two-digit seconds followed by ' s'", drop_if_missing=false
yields 12 h 06 min
